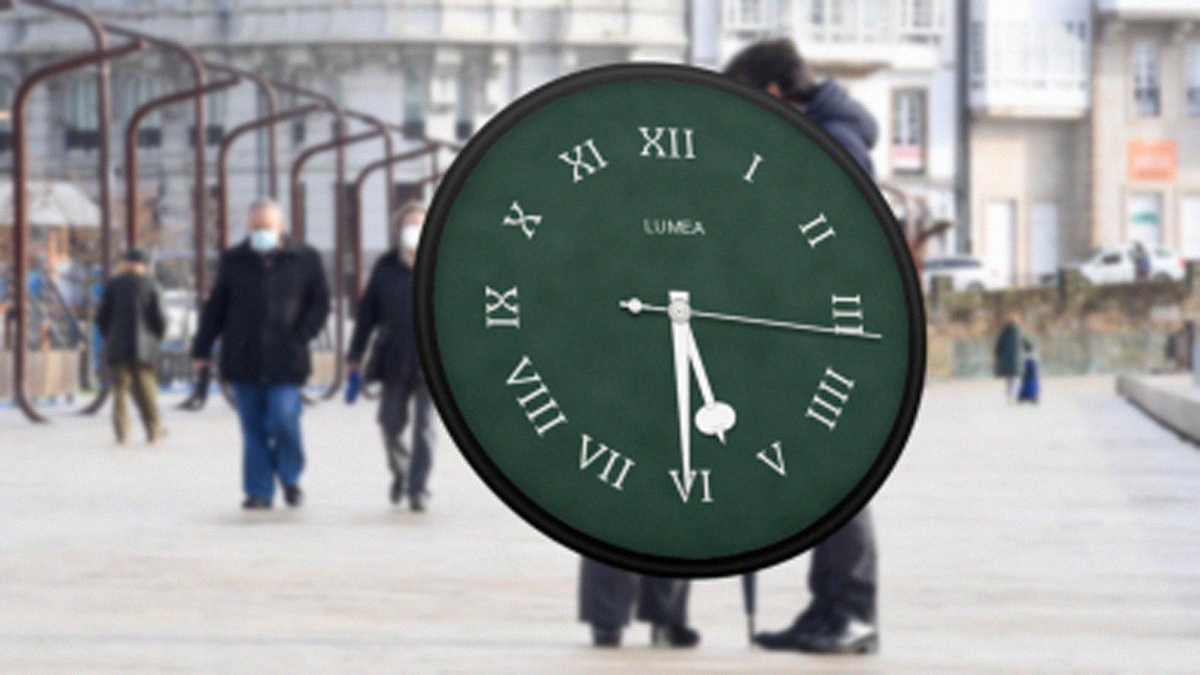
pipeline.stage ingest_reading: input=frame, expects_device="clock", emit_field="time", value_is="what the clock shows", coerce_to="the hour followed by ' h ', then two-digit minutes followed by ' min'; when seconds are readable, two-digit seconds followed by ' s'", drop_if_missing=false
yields 5 h 30 min 16 s
